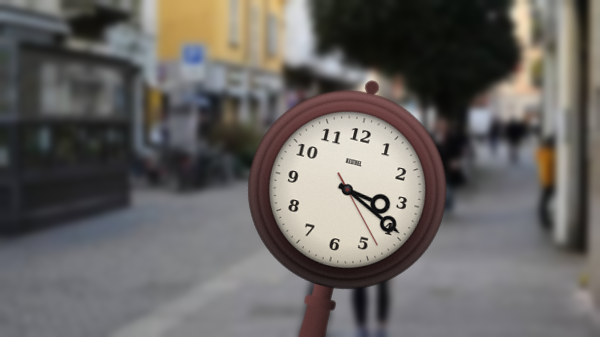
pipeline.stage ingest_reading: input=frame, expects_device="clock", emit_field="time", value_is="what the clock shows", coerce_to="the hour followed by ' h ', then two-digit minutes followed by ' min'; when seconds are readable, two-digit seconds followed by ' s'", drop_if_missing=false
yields 3 h 19 min 23 s
